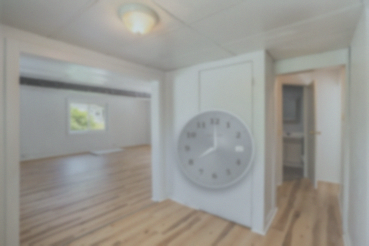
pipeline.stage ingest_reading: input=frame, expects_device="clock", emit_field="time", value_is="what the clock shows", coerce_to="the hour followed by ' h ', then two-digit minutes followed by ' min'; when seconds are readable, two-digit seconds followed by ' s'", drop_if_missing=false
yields 8 h 00 min
